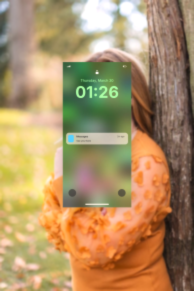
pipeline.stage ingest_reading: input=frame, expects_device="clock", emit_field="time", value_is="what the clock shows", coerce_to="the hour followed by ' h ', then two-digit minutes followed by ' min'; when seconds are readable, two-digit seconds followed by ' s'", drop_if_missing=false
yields 1 h 26 min
